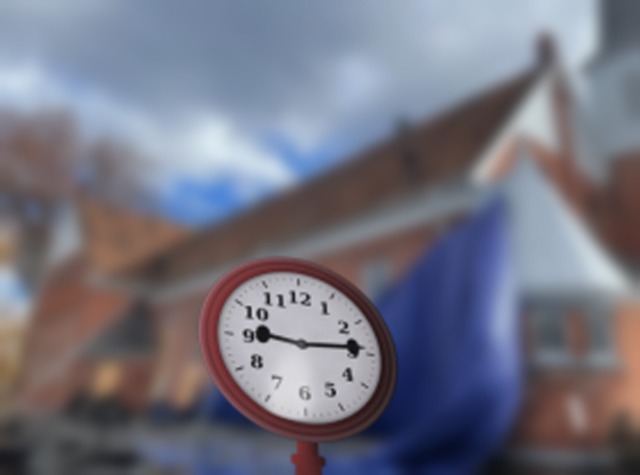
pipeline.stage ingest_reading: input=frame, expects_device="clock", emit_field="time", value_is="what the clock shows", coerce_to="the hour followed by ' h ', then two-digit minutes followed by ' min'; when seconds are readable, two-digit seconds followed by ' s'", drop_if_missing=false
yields 9 h 14 min
